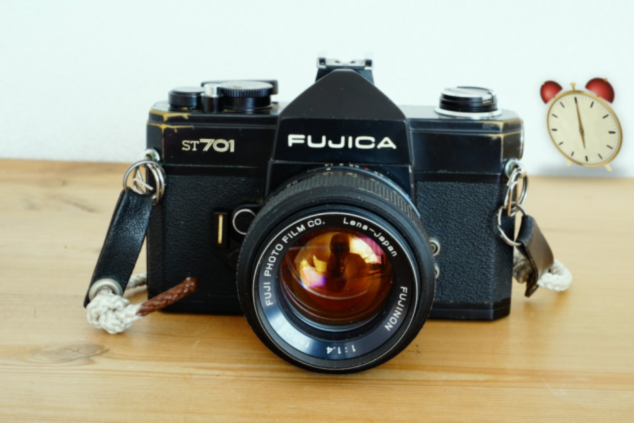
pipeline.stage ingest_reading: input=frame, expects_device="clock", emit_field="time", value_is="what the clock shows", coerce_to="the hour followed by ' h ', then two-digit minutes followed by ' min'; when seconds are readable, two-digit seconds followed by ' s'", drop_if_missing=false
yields 6 h 00 min
